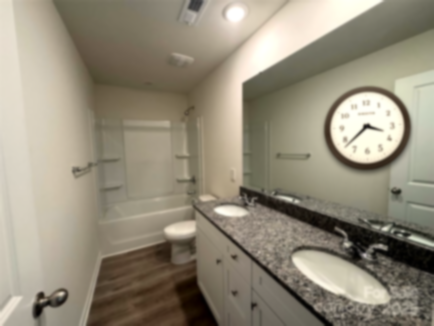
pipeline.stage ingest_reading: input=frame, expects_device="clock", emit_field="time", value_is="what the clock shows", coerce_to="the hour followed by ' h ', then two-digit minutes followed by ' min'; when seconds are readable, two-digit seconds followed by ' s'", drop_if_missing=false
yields 3 h 38 min
